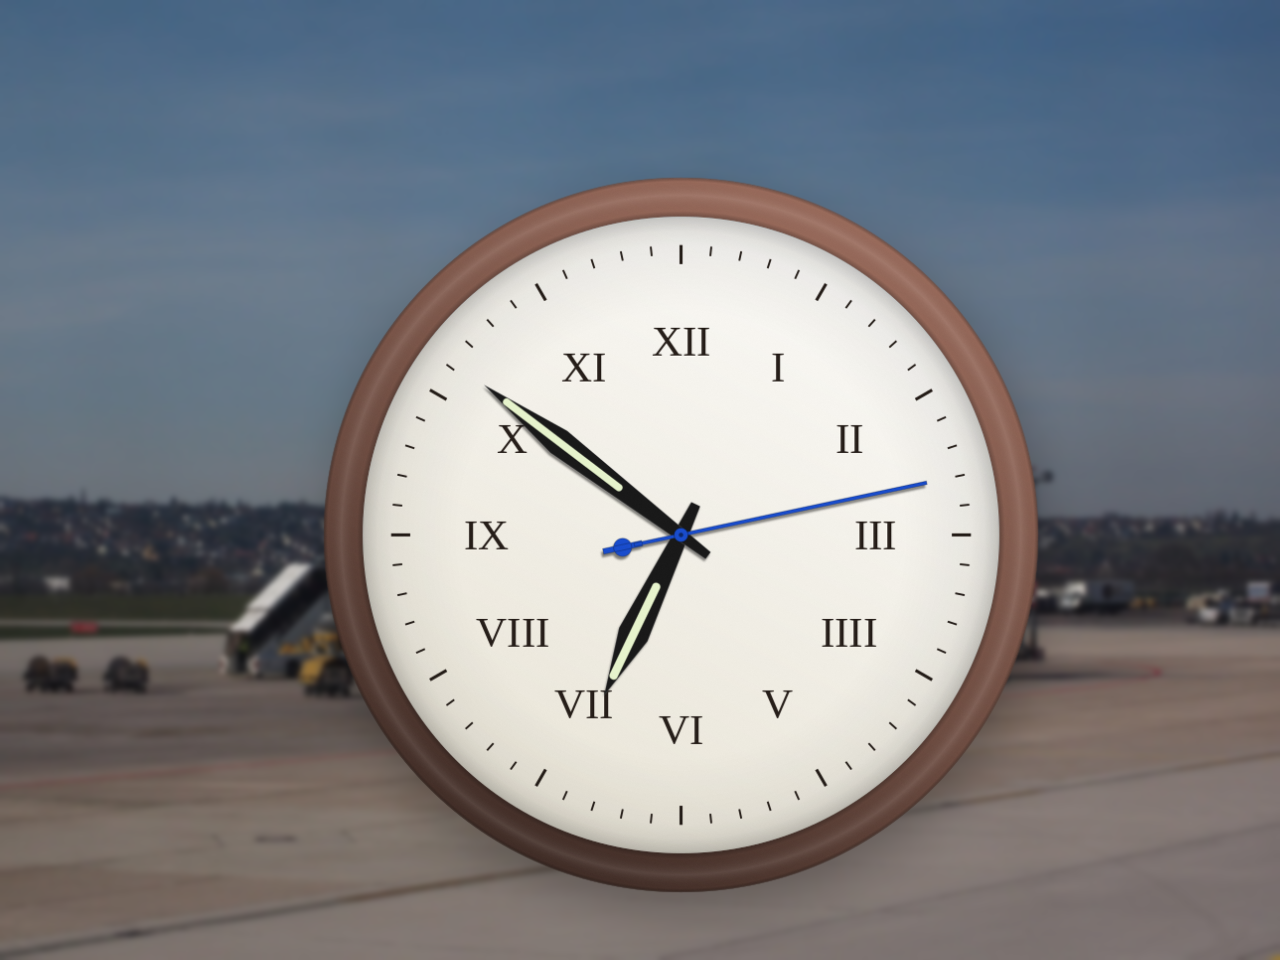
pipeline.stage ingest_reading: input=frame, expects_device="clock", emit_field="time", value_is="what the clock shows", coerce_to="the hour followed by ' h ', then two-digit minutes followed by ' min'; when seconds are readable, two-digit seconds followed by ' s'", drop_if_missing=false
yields 6 h 51 min 13 s
